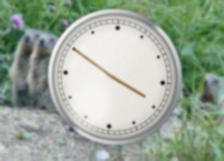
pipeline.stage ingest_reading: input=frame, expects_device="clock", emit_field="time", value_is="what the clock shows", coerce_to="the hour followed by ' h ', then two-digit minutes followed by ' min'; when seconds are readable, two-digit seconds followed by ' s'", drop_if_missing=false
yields 3 h 50 min
